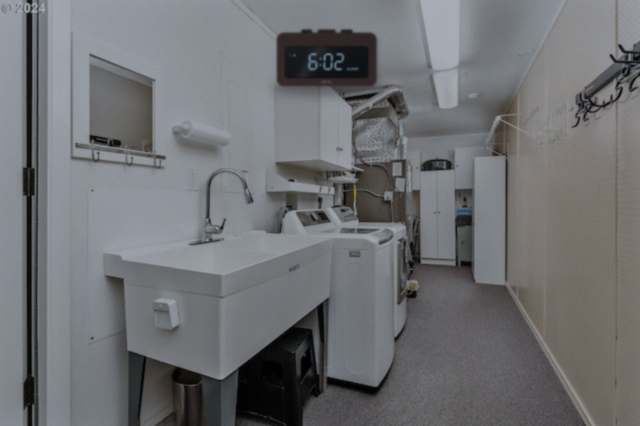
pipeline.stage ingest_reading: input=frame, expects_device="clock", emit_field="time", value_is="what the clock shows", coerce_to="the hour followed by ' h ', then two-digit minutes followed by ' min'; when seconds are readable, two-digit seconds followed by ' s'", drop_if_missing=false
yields 6 h 02 min
